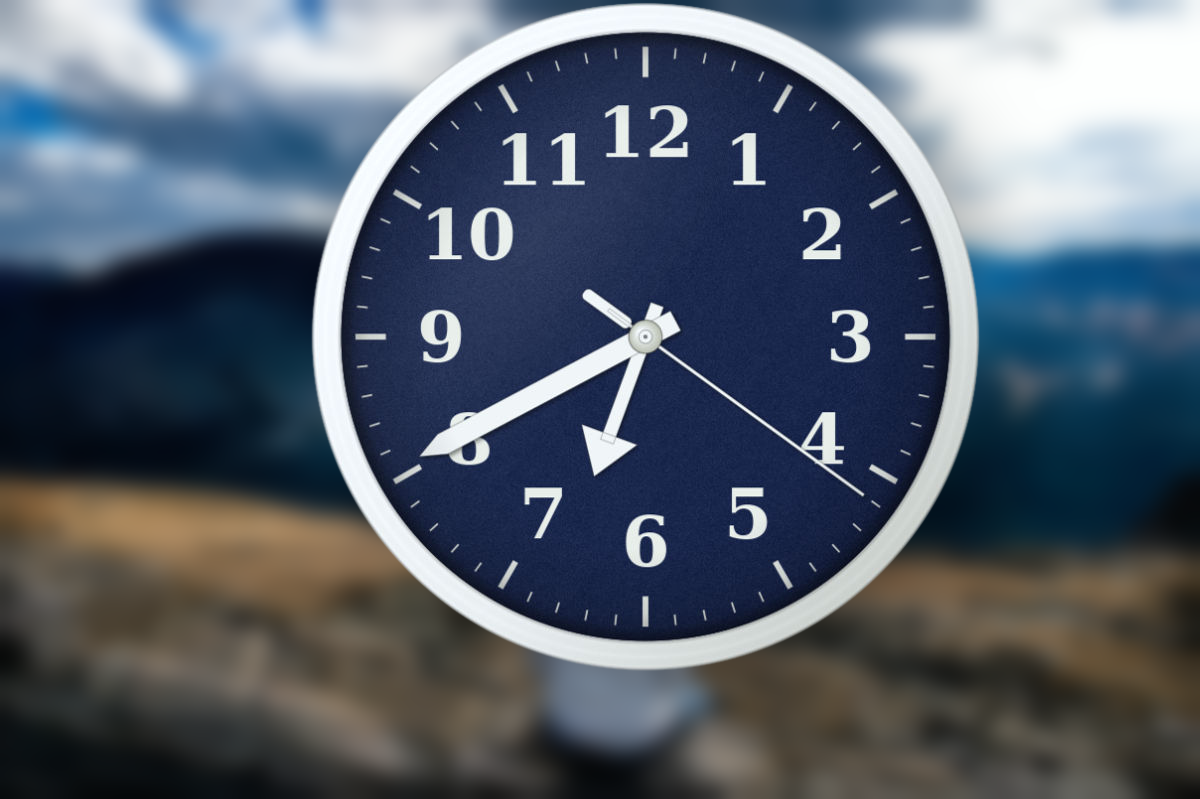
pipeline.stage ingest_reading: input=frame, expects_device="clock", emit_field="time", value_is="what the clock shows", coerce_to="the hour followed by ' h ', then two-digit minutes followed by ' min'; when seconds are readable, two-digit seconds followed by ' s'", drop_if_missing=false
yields 6 h 40 min 21 s
